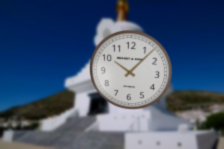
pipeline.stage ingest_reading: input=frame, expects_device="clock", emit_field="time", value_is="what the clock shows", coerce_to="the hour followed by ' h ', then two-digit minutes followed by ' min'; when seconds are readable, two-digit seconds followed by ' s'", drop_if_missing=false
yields 10 h 07 min
